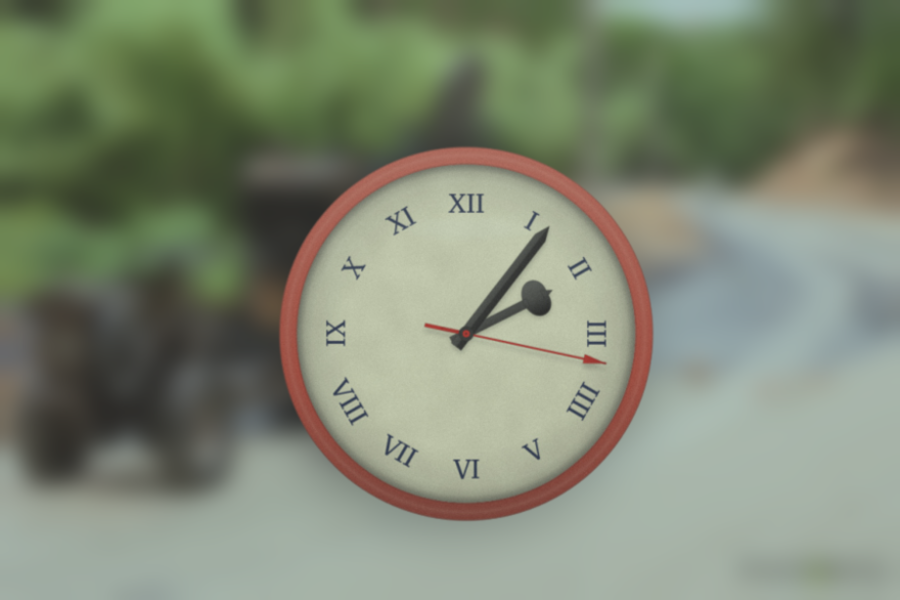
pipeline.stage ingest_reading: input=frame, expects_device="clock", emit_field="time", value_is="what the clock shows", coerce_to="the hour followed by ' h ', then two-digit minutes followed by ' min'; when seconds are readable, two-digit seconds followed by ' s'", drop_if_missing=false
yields 2 h 06 min 17 s
